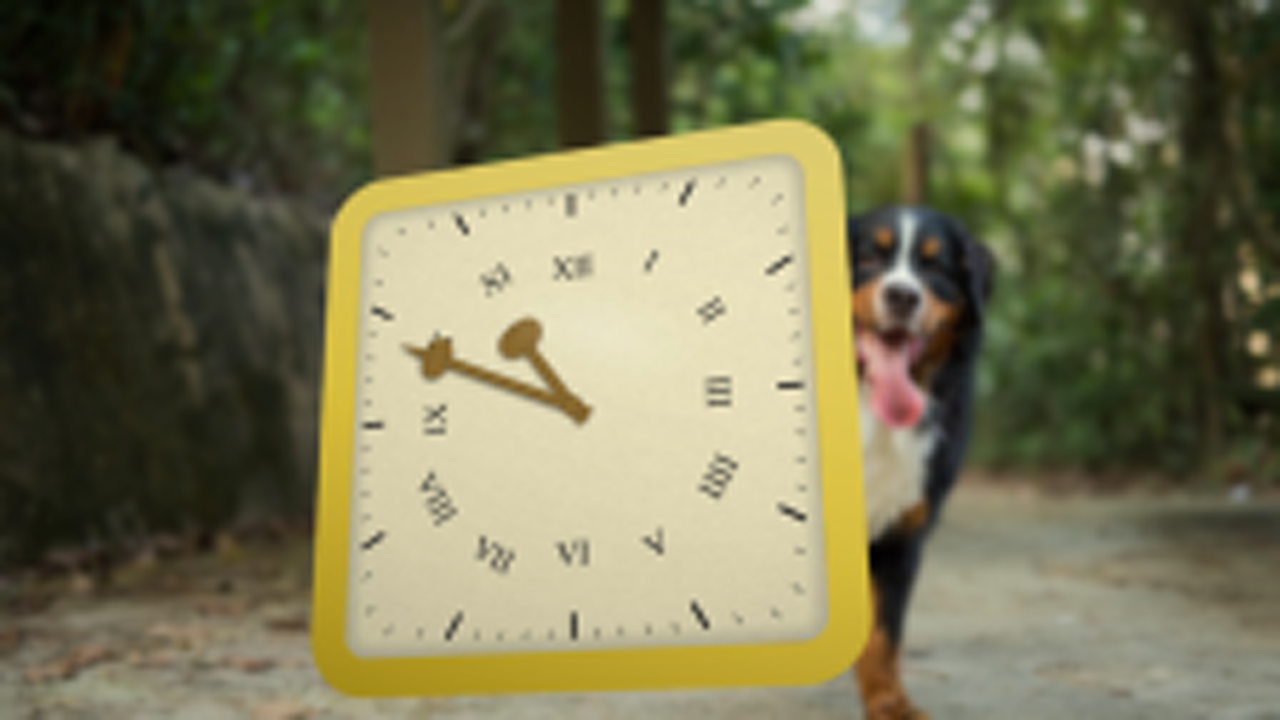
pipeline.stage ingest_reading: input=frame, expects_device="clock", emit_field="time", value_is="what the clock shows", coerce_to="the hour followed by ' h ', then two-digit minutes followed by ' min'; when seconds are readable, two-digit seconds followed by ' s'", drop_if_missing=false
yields 10 h 49 min
